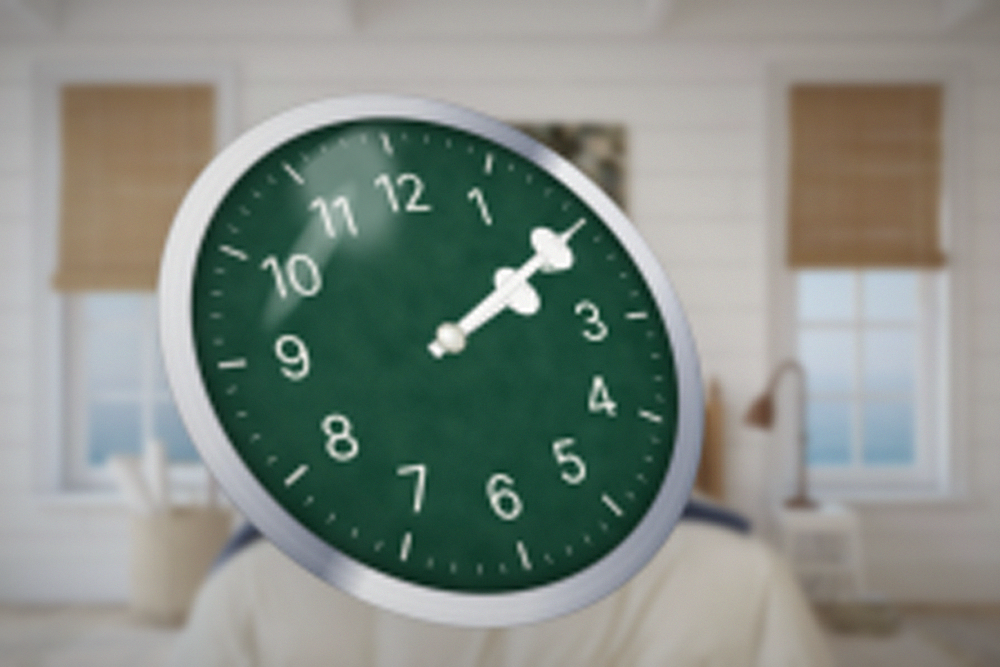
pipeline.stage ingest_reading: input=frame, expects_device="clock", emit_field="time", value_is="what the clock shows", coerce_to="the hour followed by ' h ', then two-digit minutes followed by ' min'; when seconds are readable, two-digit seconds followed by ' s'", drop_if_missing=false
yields 2 h 10 min
